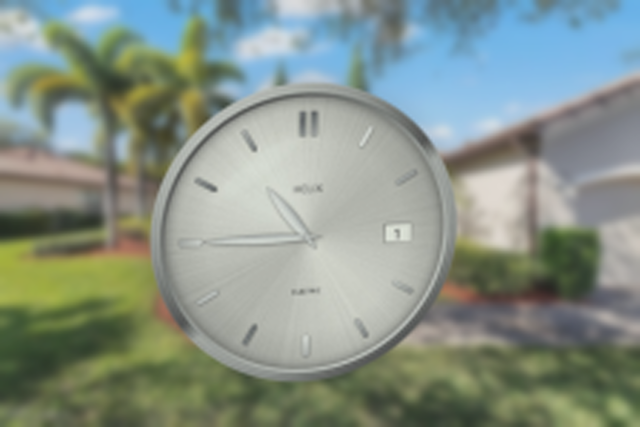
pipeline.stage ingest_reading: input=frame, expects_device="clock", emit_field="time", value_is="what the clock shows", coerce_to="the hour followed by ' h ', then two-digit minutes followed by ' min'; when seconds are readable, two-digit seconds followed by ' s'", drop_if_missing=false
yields 10 h 45 min
